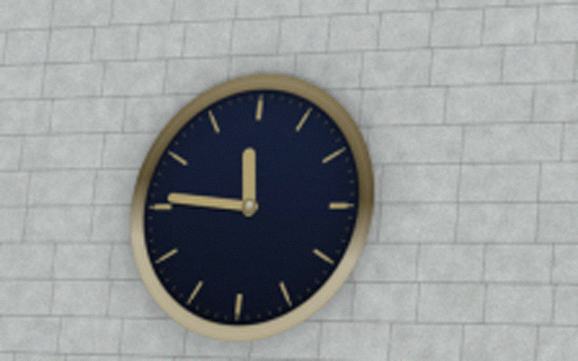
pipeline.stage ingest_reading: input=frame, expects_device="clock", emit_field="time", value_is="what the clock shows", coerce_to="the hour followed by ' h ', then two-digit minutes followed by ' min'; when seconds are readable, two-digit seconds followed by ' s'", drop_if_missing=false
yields 11 h 46 min
